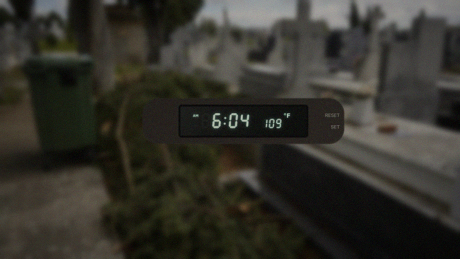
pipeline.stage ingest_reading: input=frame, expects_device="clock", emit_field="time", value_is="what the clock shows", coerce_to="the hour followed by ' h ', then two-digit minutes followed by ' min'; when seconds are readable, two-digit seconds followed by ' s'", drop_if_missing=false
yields 6 h 04 min
